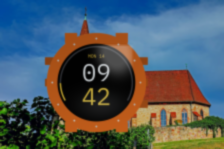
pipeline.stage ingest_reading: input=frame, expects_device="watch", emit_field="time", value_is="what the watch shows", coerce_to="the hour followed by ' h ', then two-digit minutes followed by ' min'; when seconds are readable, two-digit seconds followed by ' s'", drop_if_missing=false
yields 9 h 42 min
